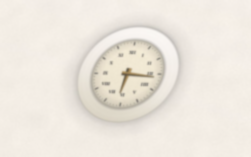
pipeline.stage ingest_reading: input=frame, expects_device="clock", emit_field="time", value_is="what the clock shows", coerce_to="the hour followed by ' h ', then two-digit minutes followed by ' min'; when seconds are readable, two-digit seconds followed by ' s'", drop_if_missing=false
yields 6 h 16 min
